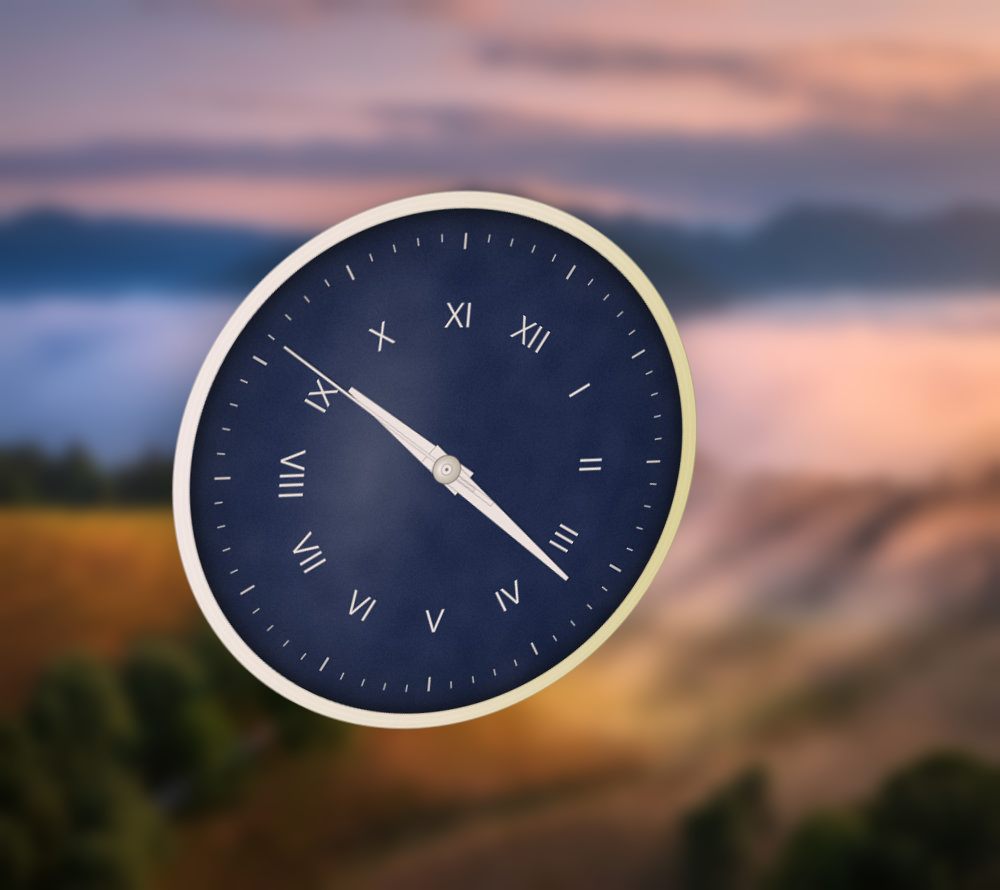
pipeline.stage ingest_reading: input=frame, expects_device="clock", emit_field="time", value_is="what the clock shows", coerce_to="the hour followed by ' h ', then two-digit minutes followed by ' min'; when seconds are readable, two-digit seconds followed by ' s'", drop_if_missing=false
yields 9 h 16 min 46 s
